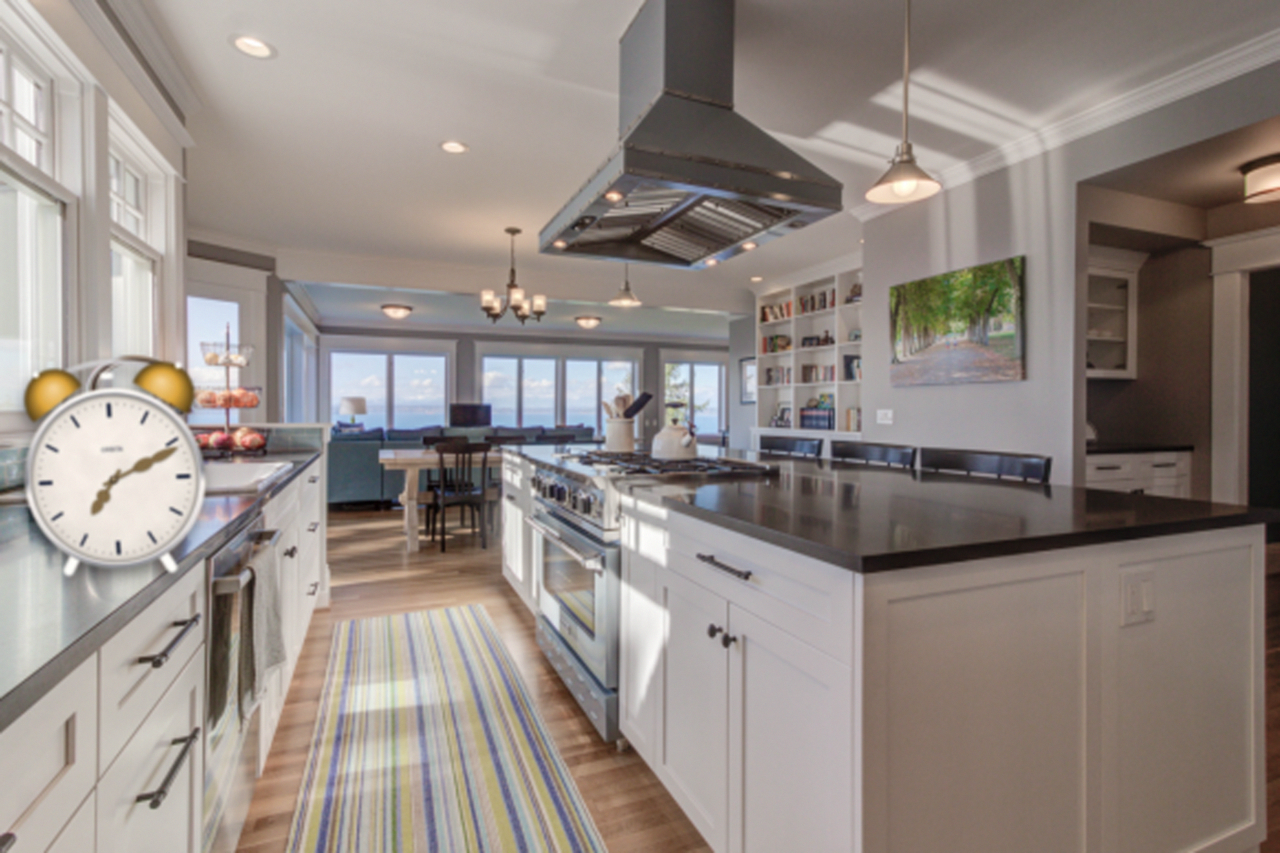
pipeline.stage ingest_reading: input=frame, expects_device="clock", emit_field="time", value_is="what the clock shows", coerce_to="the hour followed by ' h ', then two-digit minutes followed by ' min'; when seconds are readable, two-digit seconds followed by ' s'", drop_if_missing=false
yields 7 h 11 min
